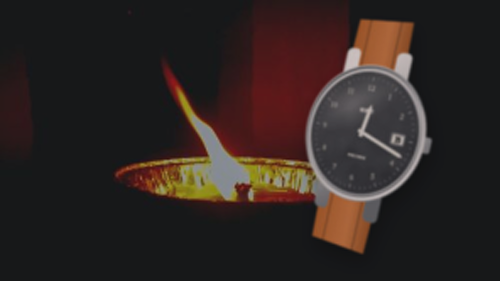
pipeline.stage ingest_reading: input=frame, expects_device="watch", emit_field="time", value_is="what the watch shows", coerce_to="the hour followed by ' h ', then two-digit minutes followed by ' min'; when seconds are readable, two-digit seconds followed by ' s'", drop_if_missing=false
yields 12 h 18 min
